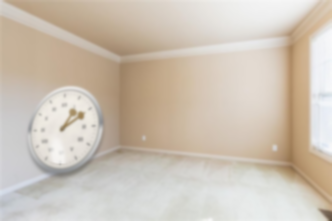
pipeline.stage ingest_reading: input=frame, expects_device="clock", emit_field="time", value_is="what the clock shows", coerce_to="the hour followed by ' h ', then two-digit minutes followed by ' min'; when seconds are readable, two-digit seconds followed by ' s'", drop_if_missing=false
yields 1 h 10 min
